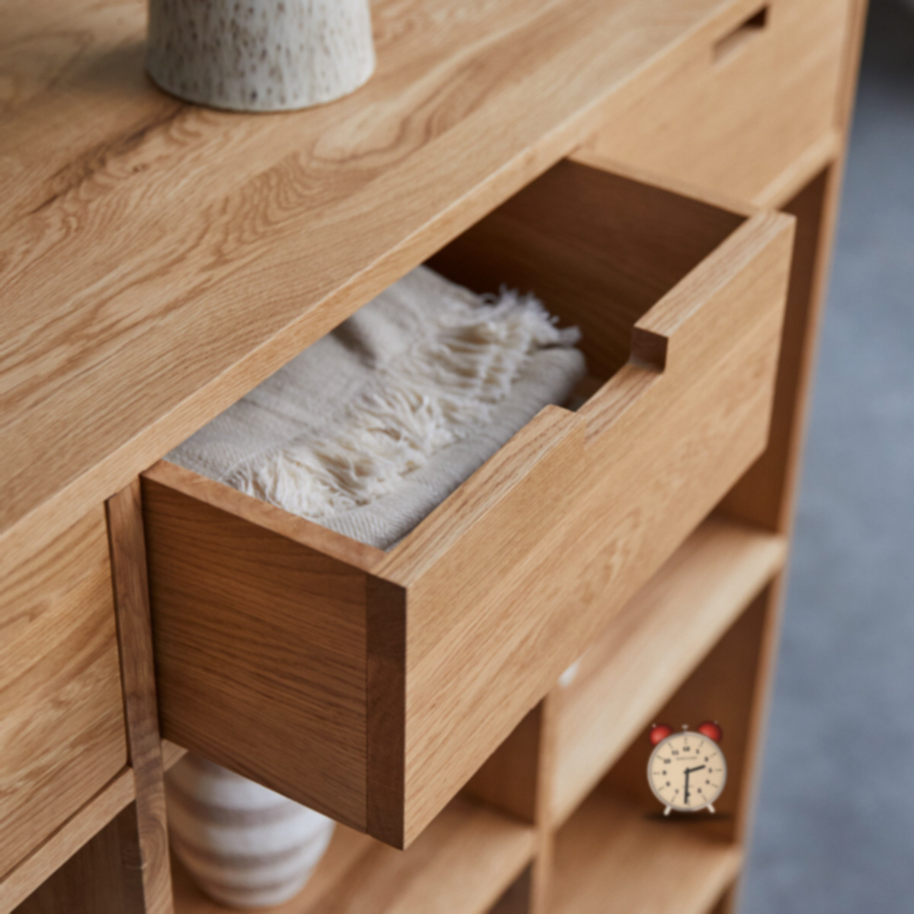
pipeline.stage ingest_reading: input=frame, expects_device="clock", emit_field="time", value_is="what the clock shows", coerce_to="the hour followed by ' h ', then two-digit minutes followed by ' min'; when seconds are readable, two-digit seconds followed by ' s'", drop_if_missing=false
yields 2 h 31 min
